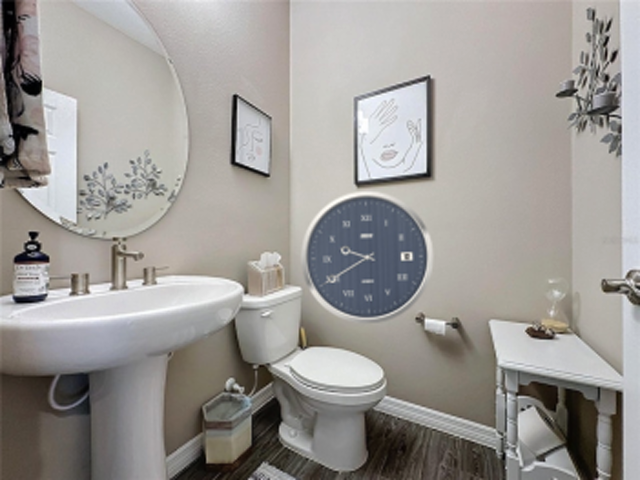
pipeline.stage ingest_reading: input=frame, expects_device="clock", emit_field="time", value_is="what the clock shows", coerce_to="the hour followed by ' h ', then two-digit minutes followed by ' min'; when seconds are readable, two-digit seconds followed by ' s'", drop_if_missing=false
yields 9 h 40 min
